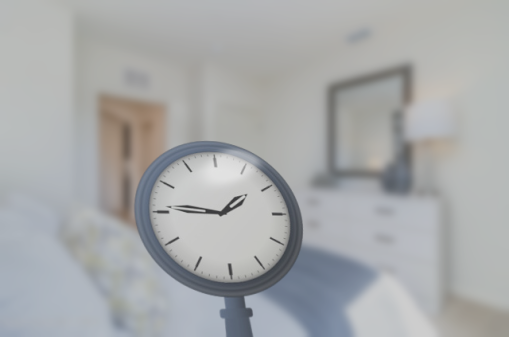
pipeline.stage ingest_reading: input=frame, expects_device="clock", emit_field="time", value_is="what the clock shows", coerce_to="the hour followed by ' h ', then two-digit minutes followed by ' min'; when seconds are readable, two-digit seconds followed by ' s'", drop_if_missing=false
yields 1 h 46 min
